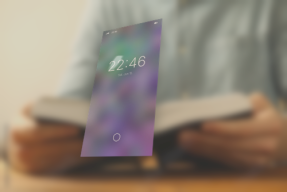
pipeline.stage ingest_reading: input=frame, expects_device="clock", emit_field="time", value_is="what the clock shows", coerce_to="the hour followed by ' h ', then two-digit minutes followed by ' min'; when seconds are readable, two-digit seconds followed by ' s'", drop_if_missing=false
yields 22 h 46 min
